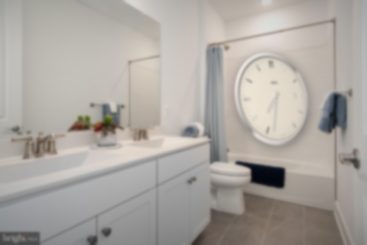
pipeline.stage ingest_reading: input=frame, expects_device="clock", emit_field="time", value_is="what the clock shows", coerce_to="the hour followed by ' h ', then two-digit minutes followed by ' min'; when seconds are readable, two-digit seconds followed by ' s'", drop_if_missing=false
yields 7 h 33 min
